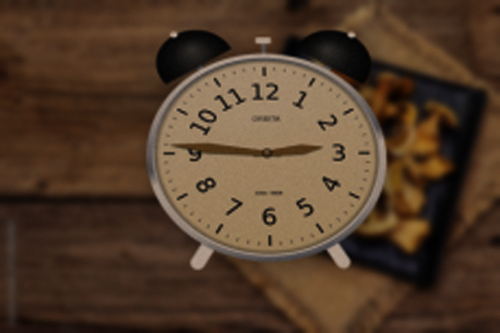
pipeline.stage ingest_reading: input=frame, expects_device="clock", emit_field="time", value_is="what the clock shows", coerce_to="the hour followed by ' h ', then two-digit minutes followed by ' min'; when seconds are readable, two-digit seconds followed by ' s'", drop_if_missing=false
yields 2 h 46 min
